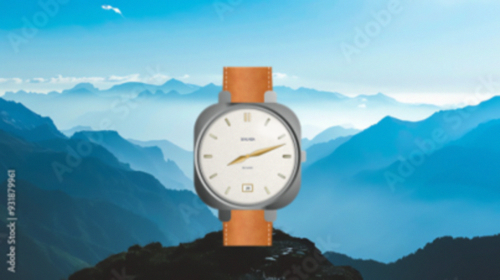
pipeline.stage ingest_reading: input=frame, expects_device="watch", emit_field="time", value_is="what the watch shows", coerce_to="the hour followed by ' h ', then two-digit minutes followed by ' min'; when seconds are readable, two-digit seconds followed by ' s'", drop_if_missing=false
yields 8 h 12 min
